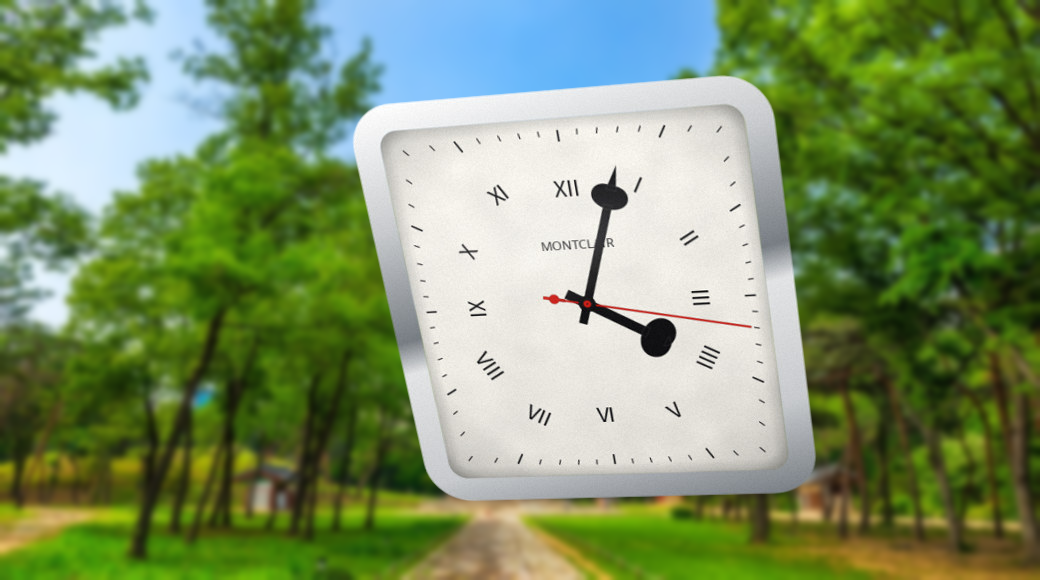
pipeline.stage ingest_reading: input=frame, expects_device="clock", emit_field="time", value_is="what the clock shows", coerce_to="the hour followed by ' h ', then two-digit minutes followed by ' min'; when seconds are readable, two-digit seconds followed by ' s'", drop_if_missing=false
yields 4 h 03 min 17 s
